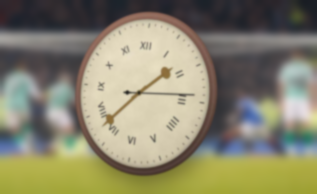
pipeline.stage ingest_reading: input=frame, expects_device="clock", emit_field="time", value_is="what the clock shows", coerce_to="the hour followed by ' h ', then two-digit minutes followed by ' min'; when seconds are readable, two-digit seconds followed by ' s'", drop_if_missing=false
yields 1 h 37 min 14 s
